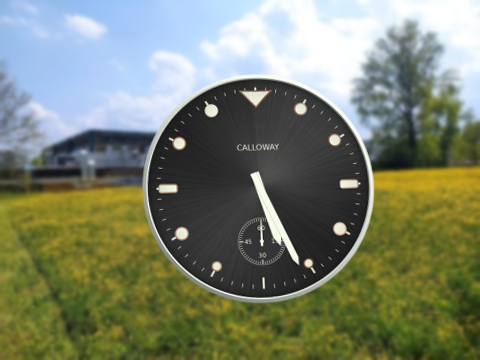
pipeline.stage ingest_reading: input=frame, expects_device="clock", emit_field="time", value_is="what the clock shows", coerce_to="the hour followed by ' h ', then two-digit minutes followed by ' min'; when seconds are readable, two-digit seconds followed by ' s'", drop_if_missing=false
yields 5 h 26 min
